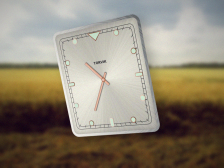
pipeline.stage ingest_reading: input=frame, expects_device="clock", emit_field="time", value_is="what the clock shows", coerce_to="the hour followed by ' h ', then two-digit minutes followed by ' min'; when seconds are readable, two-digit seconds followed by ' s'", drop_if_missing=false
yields 10 h 35 min
